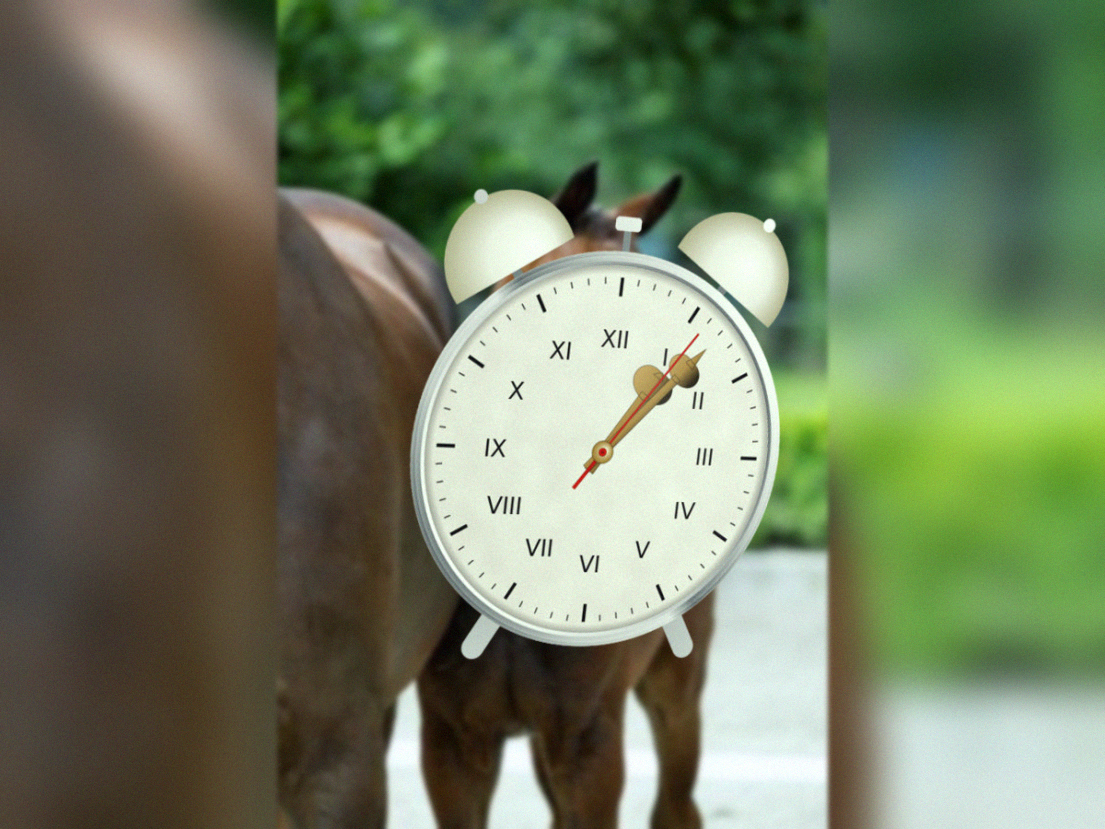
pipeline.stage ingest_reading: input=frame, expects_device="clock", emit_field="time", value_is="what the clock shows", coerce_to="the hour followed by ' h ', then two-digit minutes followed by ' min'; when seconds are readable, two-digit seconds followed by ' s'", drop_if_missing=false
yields 1 h 07 min 06 s
